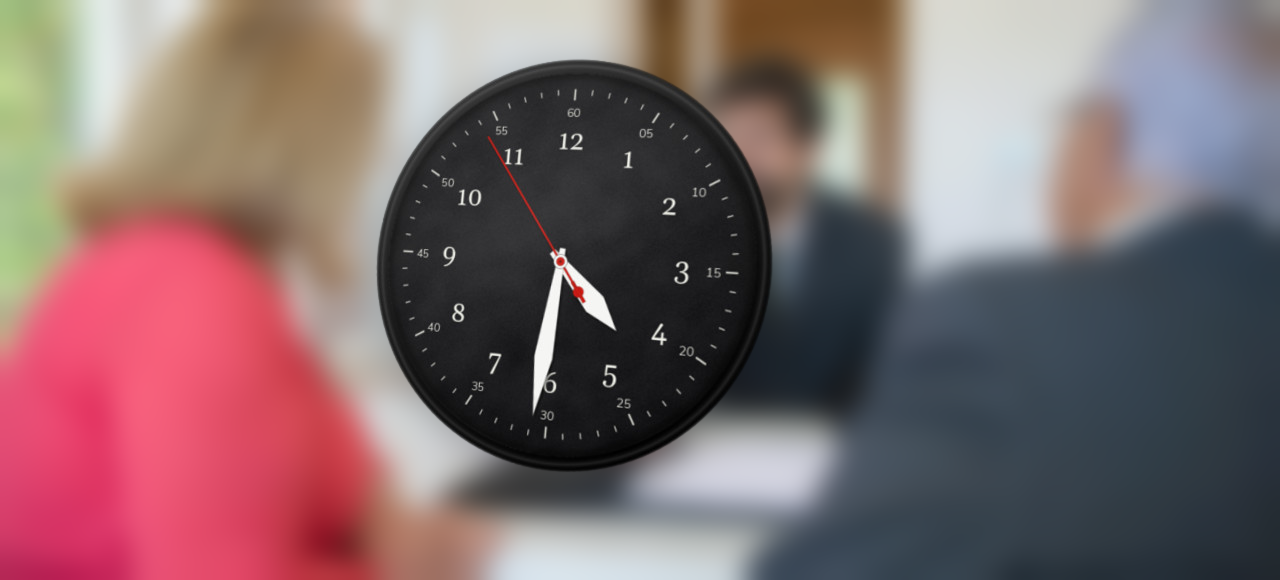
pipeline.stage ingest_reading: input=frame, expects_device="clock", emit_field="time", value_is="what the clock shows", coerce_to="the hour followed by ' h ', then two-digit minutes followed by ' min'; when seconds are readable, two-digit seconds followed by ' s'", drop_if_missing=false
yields 4 h 30 min 54 s
